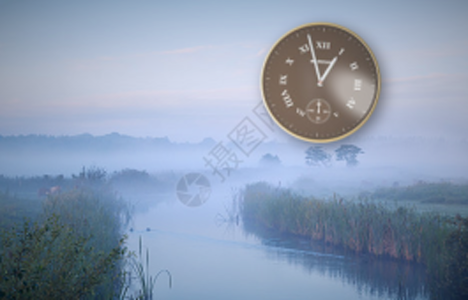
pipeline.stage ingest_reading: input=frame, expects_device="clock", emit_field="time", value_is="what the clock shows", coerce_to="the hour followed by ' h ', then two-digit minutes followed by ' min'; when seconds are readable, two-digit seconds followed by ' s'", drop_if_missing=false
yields 12 h 57 min
